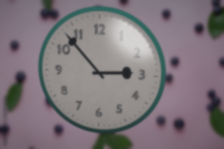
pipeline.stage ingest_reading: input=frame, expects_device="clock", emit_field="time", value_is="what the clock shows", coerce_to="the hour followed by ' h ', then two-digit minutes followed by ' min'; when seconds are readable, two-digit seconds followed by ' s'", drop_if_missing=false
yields 2 h 53 min
